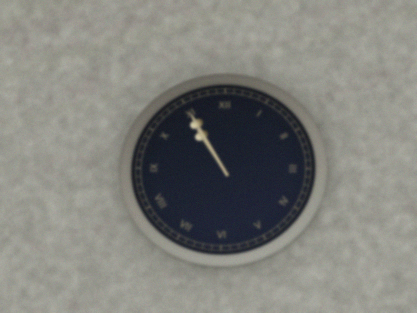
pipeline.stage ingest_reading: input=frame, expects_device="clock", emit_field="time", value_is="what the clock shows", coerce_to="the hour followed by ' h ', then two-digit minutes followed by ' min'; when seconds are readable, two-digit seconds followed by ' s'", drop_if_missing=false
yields 10 h 55 min
